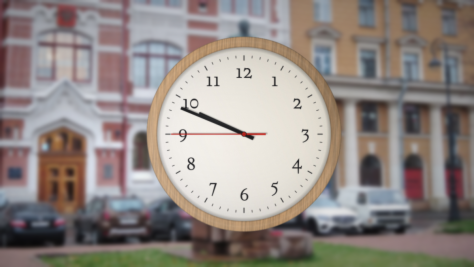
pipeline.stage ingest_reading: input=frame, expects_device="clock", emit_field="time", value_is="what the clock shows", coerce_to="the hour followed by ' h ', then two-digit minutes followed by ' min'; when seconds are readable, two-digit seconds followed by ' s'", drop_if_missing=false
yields 9 h 48 min 45 s
